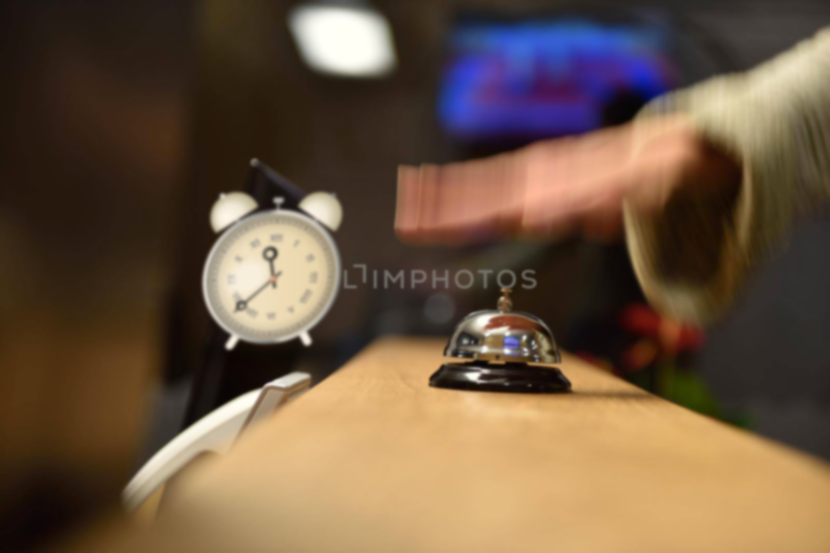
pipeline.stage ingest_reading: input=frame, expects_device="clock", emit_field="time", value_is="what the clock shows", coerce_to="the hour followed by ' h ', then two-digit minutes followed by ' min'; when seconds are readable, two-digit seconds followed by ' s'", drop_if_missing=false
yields 11 h 38 min
